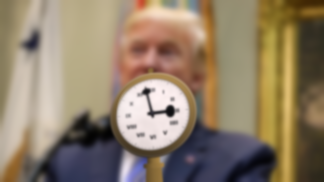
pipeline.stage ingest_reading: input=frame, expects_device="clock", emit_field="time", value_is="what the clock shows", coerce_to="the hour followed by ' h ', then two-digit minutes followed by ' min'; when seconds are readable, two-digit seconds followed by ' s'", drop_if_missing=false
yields 2 h 58 min
